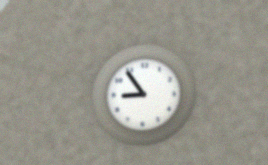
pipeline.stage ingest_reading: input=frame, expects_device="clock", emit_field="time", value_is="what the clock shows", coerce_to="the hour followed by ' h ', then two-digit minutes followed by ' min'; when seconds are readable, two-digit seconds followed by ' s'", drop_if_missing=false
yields 8 h 54 min
